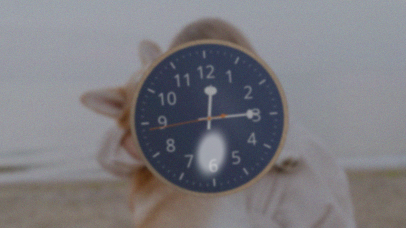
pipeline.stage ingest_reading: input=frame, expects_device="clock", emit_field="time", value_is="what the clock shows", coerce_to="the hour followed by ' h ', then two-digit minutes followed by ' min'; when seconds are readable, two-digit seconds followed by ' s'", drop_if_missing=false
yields 12 h 14 min 44 s
